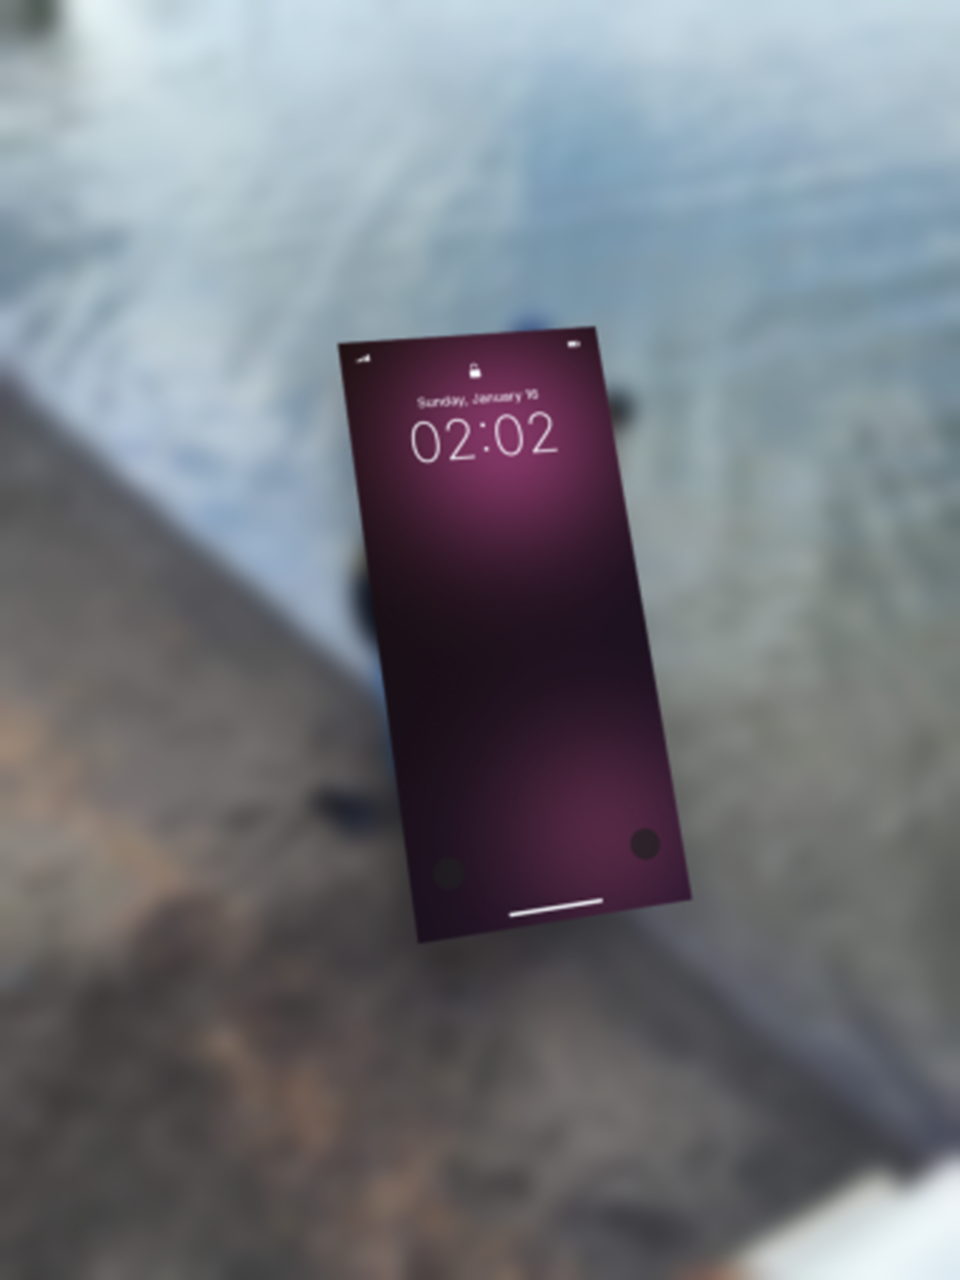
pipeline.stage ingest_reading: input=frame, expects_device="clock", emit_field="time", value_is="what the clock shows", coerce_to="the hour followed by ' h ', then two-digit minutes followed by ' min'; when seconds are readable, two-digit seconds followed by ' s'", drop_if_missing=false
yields 2 h 02 min
